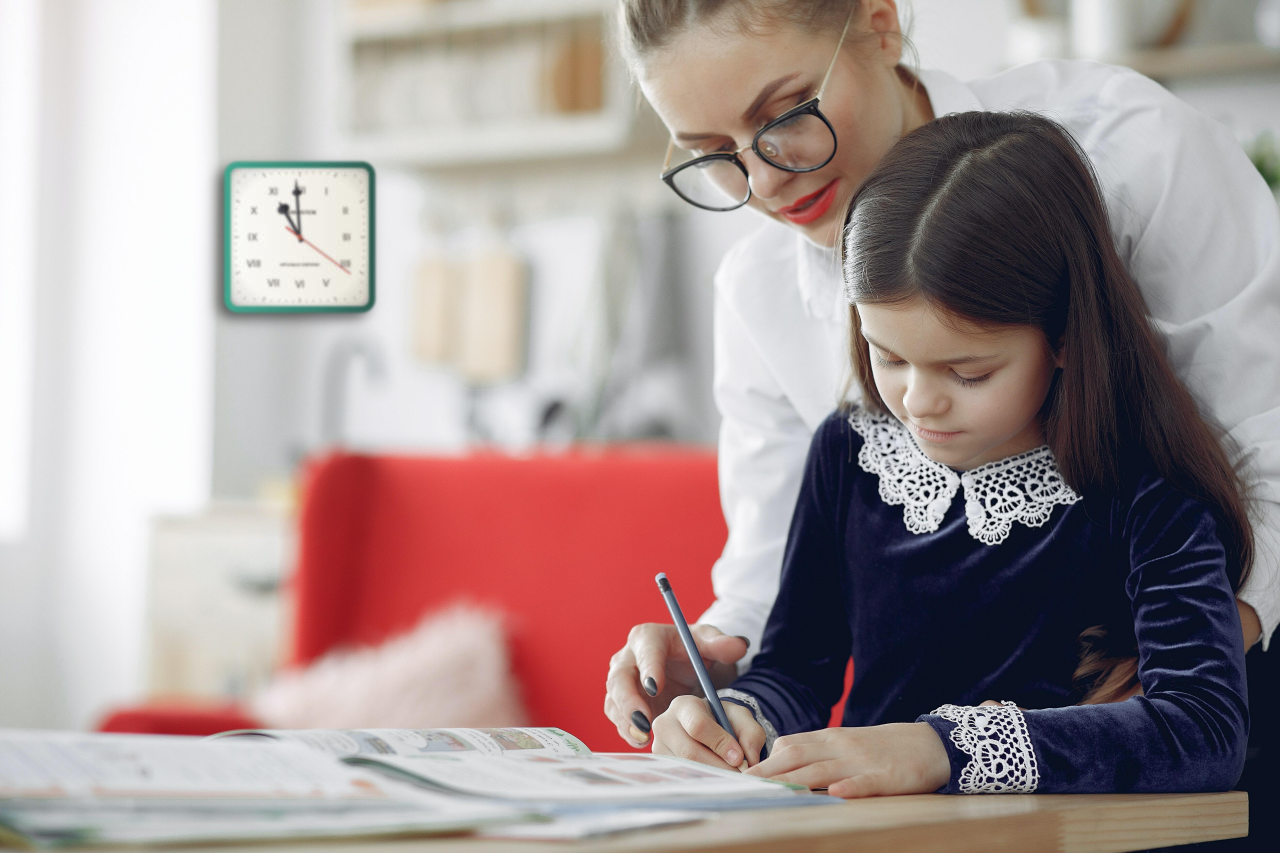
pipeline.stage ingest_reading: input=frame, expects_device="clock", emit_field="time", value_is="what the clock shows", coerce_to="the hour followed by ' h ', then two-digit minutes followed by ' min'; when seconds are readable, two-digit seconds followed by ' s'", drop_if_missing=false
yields 10 h 59 min 21 s
